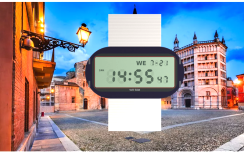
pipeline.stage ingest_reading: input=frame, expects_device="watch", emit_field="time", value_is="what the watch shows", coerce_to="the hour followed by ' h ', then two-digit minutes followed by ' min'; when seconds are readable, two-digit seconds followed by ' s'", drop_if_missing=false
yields 14 h 55 min 47 s
